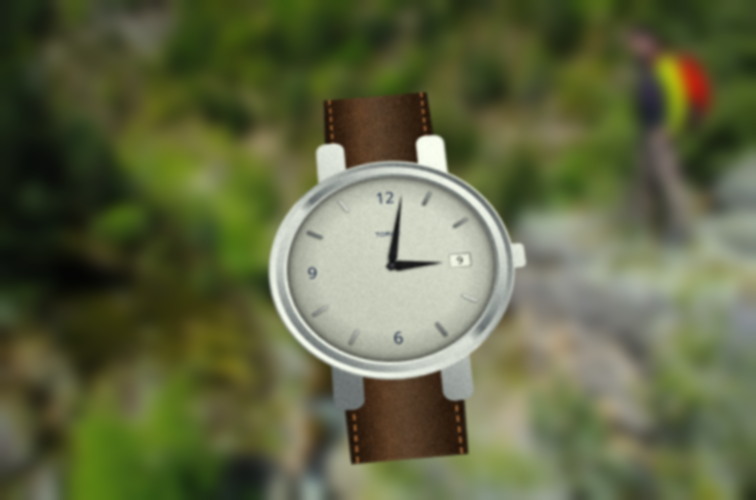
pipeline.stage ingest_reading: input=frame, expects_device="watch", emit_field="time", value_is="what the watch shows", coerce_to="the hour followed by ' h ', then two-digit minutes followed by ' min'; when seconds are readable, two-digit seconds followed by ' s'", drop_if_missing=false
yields 3 h 02 min
